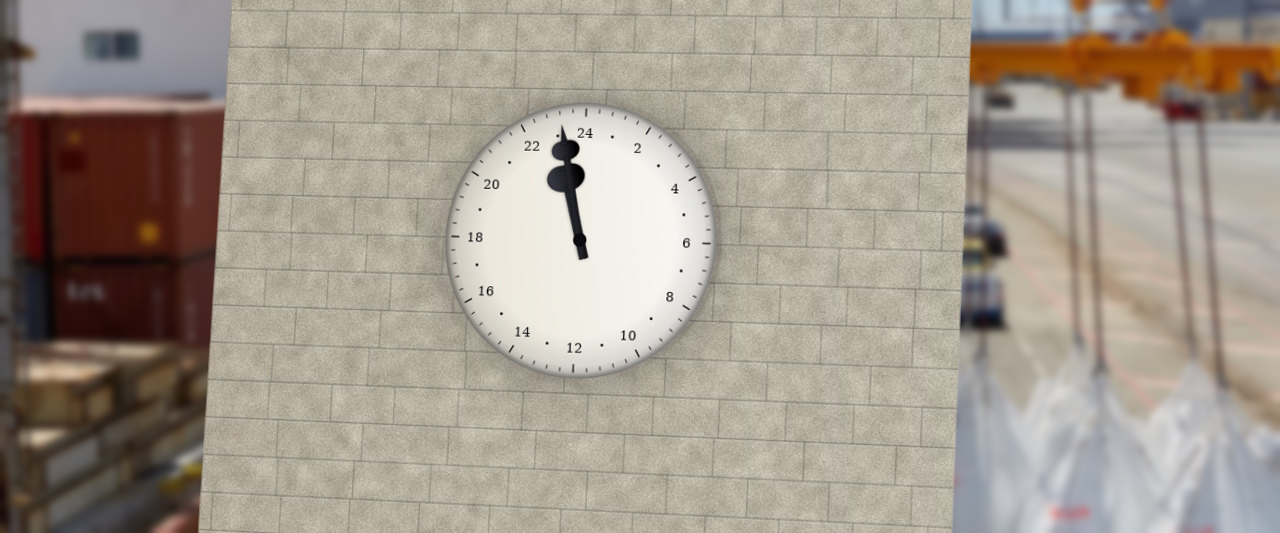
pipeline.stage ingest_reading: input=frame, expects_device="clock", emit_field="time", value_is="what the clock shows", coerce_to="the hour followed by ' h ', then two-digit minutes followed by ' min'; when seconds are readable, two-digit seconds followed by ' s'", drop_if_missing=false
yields 22 h 58 min
